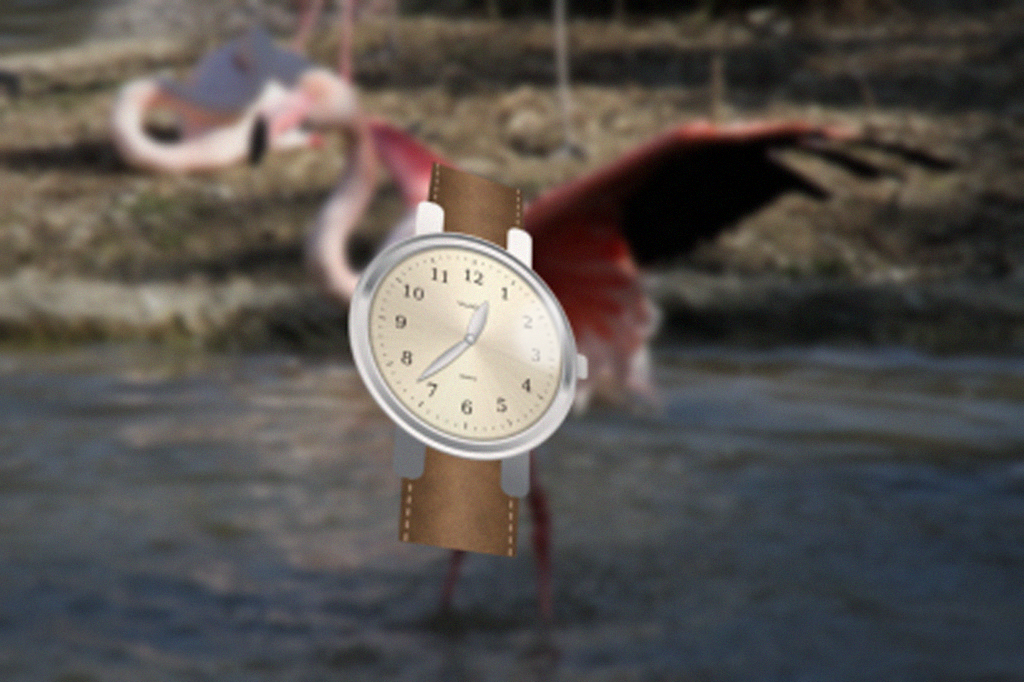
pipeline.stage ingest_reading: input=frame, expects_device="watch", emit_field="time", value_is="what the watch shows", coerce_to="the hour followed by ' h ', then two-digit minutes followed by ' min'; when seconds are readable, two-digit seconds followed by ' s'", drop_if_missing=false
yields 12 h 37 min
